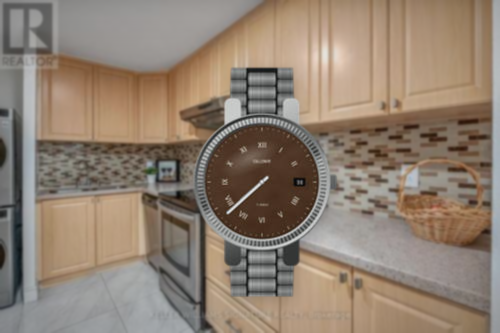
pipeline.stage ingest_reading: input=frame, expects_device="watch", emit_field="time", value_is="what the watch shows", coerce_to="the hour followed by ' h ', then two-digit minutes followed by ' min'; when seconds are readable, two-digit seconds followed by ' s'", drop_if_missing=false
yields 7 h 38 min
